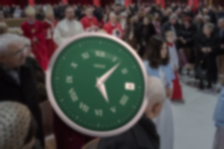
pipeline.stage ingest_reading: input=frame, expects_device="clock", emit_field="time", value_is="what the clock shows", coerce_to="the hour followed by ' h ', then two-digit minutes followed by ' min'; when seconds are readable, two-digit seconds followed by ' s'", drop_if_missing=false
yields 5 h 07 min
